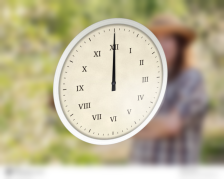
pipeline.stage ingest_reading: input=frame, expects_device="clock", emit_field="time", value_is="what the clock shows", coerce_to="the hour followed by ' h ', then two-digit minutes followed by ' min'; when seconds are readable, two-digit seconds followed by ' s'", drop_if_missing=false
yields 12 h 00 min
